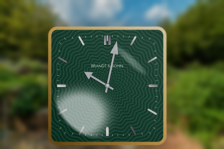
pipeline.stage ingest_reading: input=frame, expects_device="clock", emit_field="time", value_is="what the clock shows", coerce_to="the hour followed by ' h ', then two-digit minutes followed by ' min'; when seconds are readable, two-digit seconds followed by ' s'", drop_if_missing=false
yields 10 h 02 min
